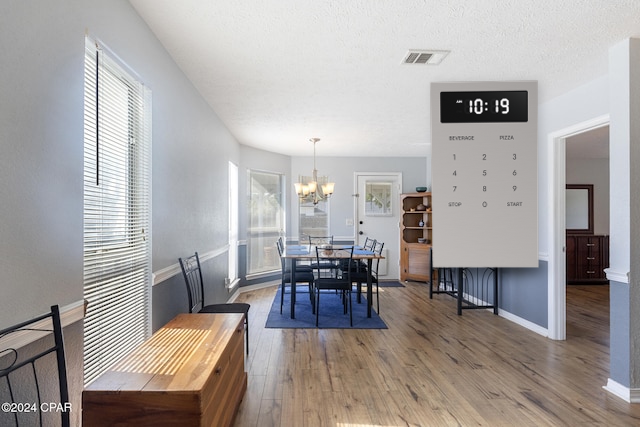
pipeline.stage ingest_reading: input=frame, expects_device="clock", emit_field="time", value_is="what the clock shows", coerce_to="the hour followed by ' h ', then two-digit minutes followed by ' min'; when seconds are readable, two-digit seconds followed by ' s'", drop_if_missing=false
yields 10 h 19 min
